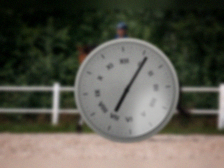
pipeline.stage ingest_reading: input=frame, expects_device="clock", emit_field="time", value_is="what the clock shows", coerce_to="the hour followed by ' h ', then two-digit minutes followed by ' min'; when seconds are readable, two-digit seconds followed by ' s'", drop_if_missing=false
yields 7 h 06 min
